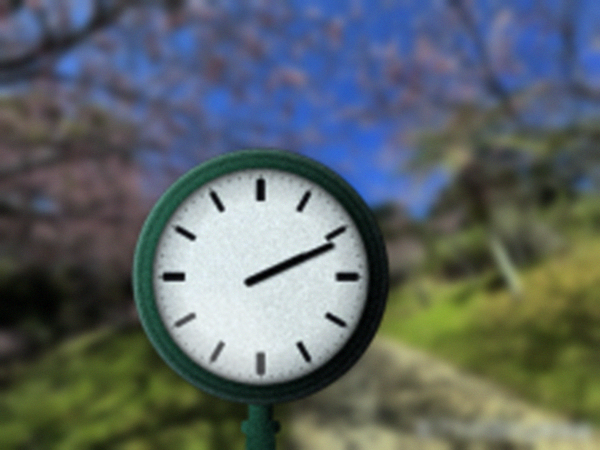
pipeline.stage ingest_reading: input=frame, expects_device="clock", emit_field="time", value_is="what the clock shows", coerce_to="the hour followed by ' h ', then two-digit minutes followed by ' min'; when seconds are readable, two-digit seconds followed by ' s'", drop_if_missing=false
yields 2 h 11 min
